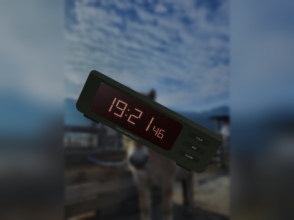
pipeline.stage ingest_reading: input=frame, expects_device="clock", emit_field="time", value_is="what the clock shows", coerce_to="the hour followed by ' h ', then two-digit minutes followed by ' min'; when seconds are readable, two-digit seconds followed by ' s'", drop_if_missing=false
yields 19 h 21 min 46 s
